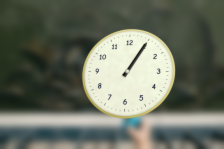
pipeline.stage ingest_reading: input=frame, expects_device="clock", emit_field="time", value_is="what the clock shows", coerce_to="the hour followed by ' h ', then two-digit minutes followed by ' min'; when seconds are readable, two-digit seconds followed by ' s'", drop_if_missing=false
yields 1 h 05 min
